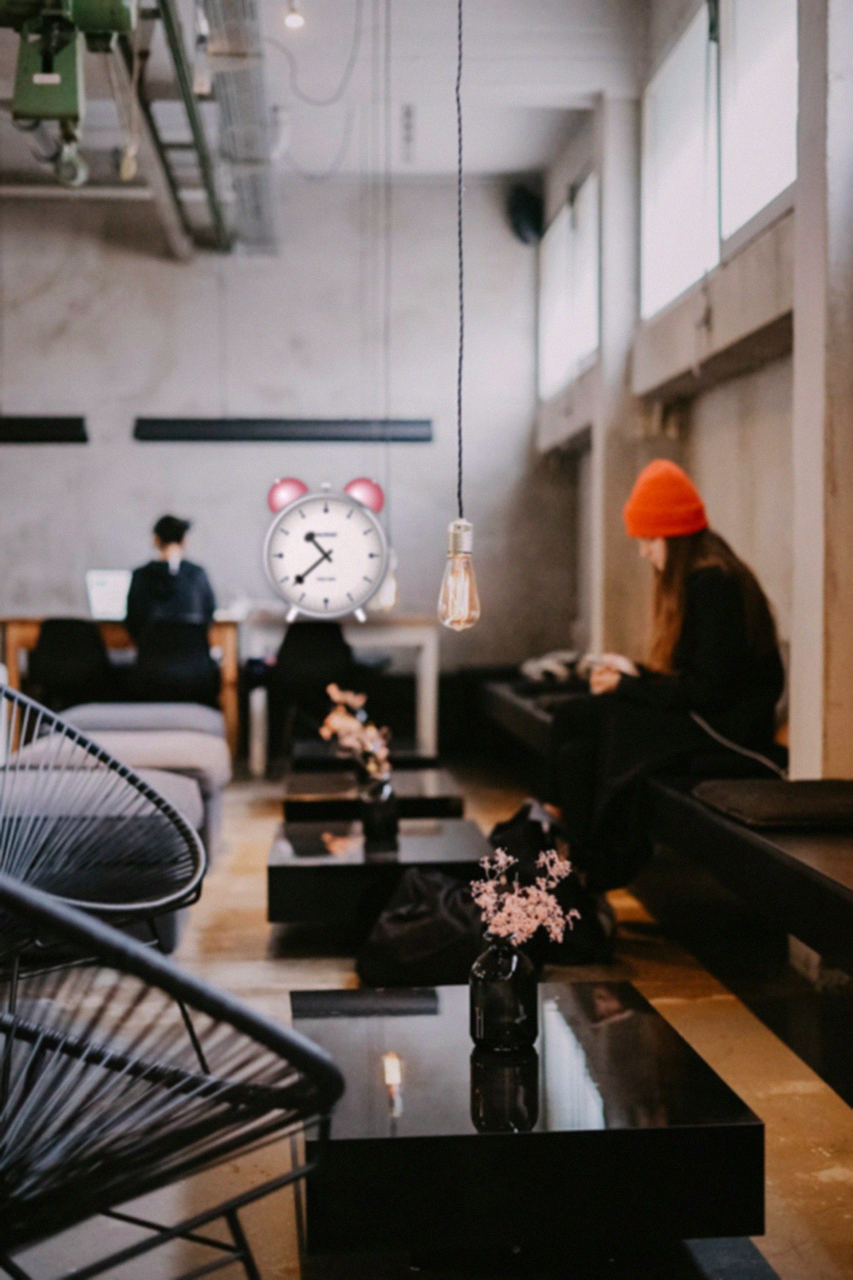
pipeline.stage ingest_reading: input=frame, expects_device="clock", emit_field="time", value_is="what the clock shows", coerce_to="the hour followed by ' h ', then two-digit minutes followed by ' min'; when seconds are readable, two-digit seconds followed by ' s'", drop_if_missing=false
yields 10 h 38 min
